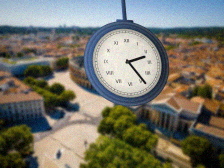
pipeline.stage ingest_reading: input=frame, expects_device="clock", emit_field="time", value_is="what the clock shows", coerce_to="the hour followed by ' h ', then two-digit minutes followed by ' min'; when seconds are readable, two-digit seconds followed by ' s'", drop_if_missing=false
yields 2 h 24 min
